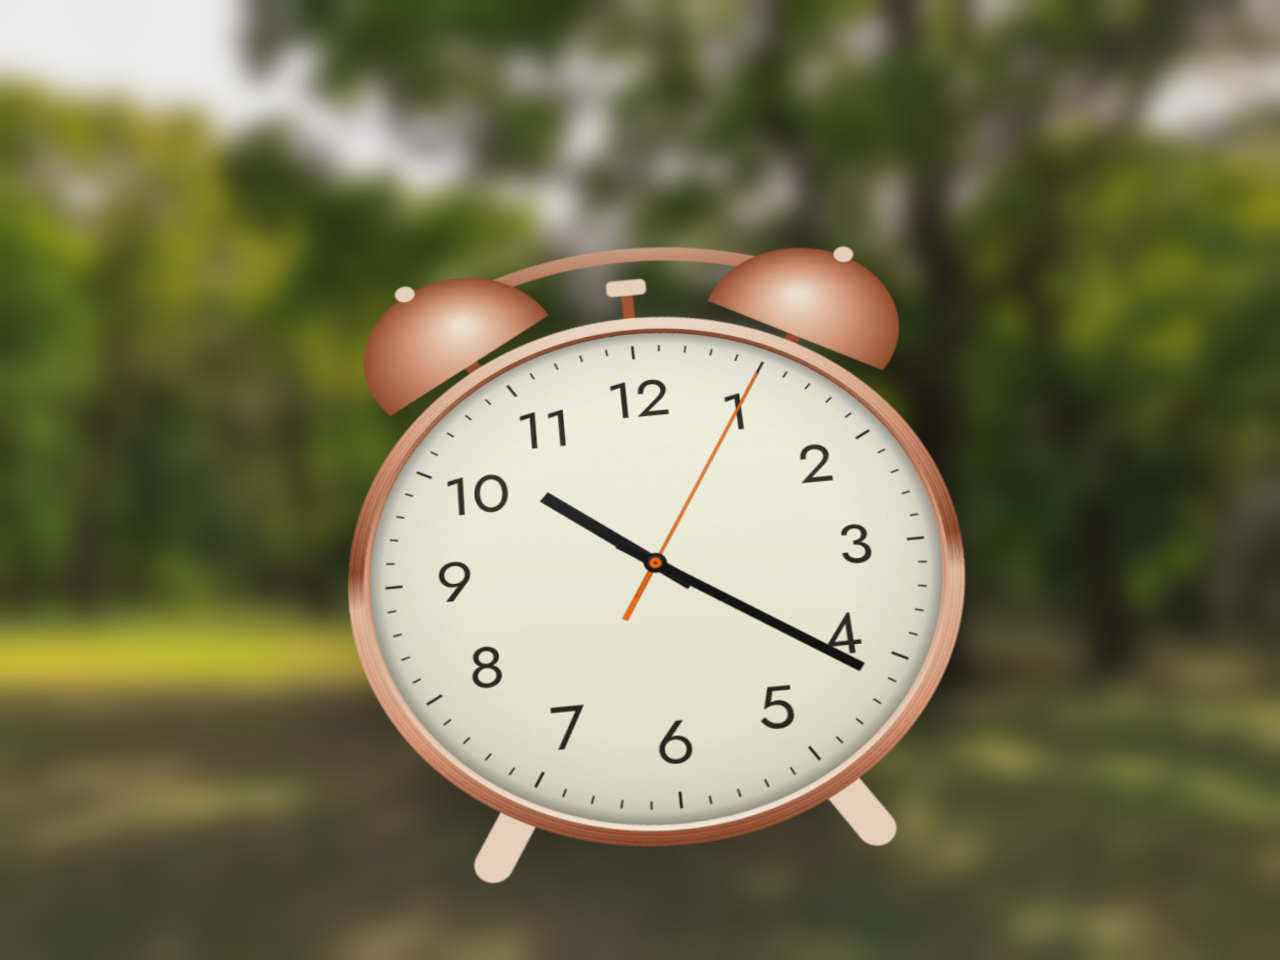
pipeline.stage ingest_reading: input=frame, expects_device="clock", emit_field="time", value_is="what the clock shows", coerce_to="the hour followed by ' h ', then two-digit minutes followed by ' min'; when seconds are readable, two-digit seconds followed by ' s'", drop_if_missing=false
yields 10 h 21 min 05 s
